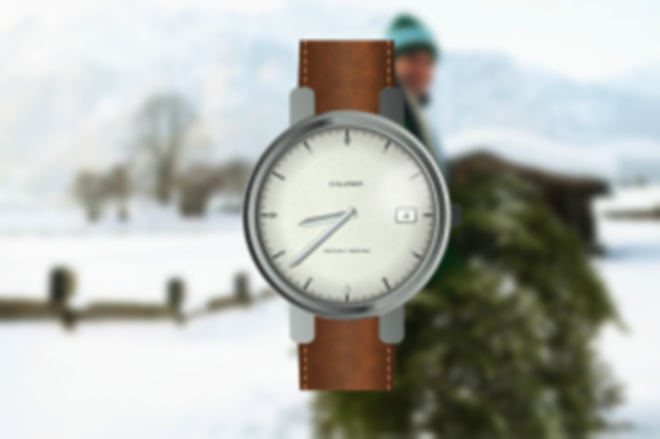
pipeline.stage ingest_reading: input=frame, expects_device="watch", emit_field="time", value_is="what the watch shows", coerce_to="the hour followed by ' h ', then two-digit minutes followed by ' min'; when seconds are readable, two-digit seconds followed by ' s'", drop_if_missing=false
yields 8 h 38 min
